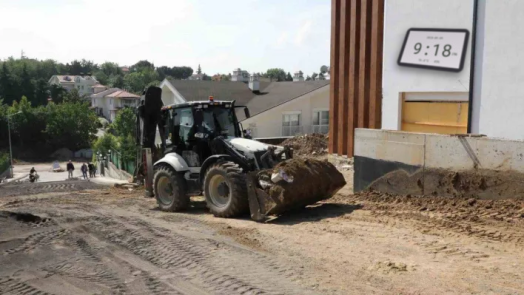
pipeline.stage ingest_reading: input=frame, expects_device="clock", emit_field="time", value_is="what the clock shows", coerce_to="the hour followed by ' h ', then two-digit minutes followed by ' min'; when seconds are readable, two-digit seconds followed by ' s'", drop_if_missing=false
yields 9 h 18 min
